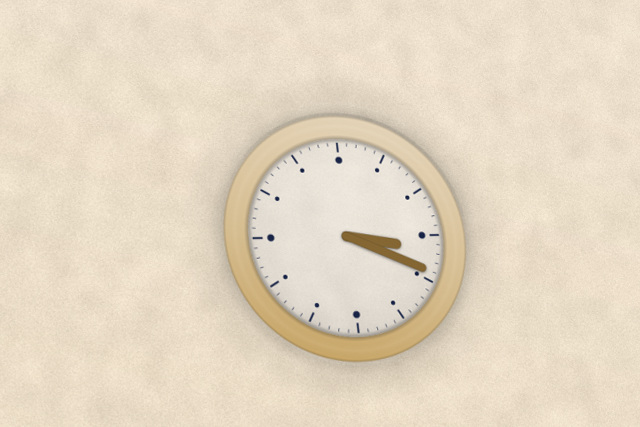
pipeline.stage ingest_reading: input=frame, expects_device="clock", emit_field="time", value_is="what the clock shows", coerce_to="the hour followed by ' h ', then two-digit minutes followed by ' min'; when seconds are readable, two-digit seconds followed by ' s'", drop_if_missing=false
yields 3 h 19 min
